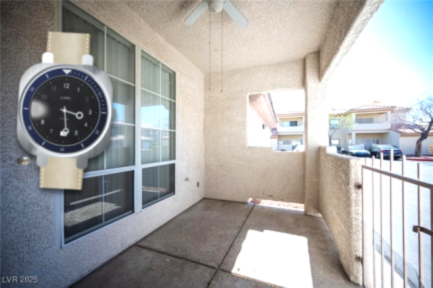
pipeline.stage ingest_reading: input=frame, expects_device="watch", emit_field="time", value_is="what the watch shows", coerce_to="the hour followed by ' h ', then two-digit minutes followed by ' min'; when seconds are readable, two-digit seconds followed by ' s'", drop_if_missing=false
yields 3 h 29 min
